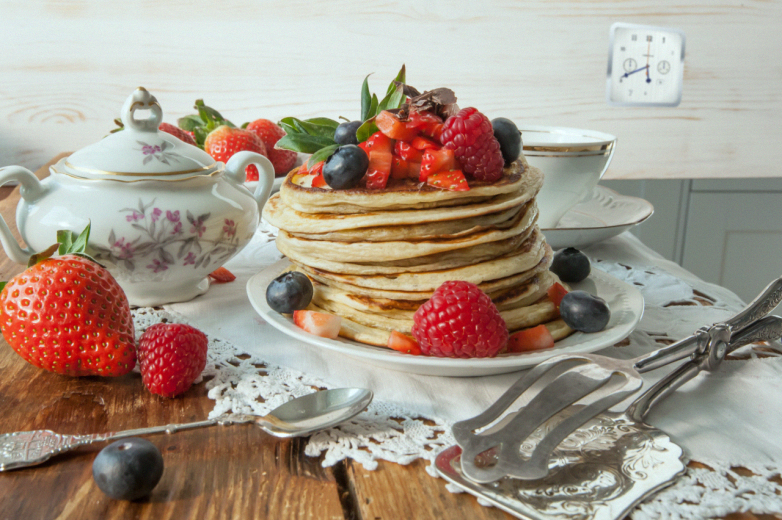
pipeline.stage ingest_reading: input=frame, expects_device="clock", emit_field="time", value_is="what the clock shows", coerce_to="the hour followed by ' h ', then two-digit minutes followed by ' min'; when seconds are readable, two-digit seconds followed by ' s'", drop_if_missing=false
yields 5 h 41 min
